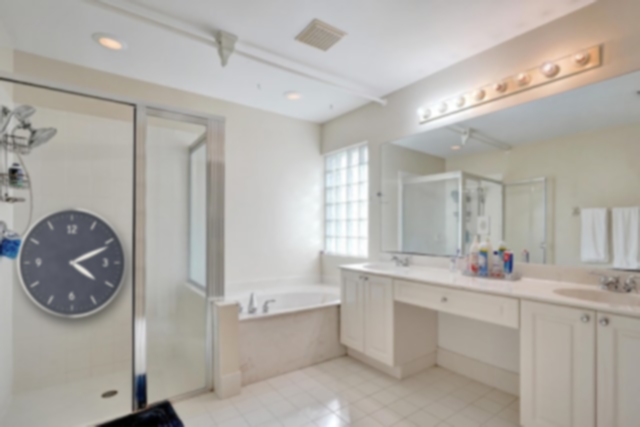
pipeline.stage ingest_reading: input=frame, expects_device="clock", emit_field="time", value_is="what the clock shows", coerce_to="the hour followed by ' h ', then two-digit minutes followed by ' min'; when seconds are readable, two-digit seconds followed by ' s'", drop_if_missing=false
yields 4 h 11 min
